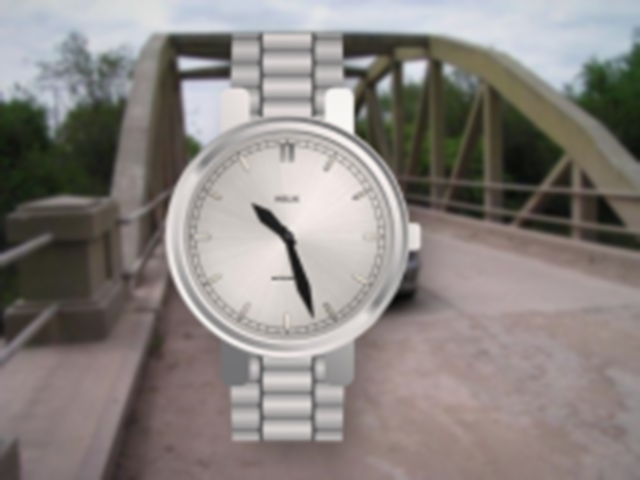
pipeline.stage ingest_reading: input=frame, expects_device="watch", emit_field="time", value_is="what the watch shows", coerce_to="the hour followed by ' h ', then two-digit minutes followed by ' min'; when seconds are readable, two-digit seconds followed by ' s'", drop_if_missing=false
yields 10 h 27 min
